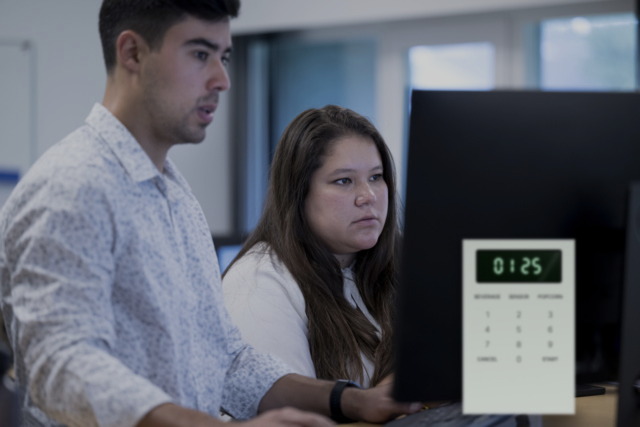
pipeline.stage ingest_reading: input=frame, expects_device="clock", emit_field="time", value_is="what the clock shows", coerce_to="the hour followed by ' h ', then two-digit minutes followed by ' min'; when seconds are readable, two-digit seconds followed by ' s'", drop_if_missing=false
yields 1 h 25 min
